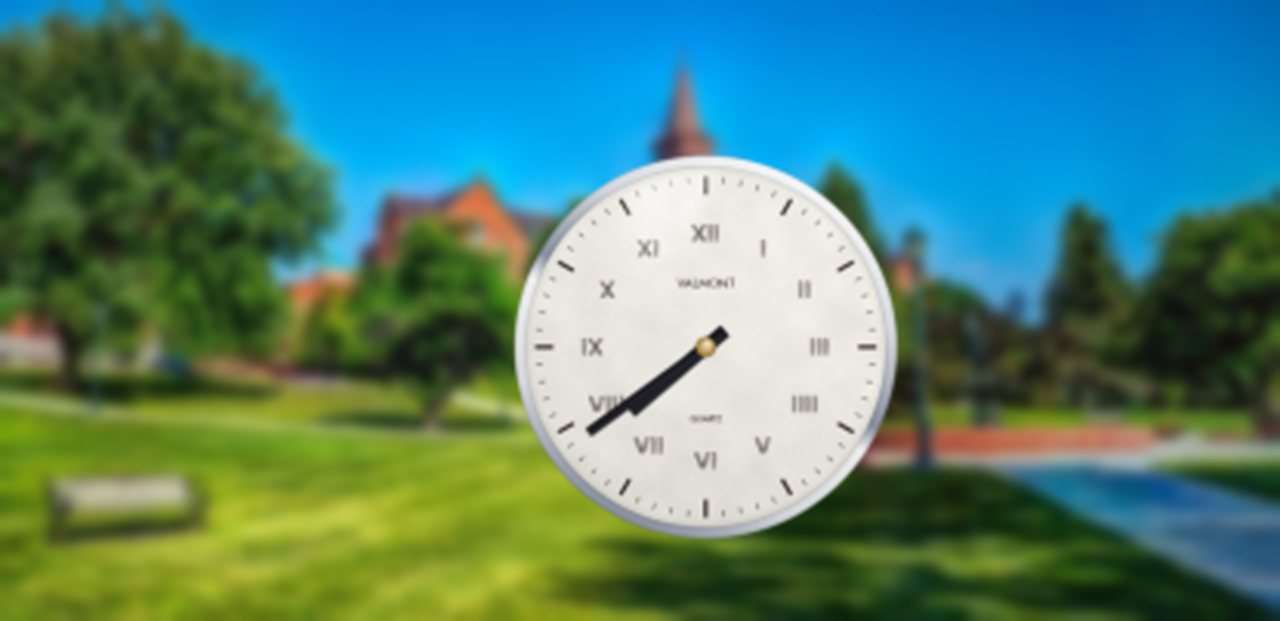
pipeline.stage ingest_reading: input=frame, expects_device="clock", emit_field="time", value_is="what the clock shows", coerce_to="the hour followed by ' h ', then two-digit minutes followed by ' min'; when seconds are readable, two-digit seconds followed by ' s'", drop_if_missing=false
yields 7 h 39 min
